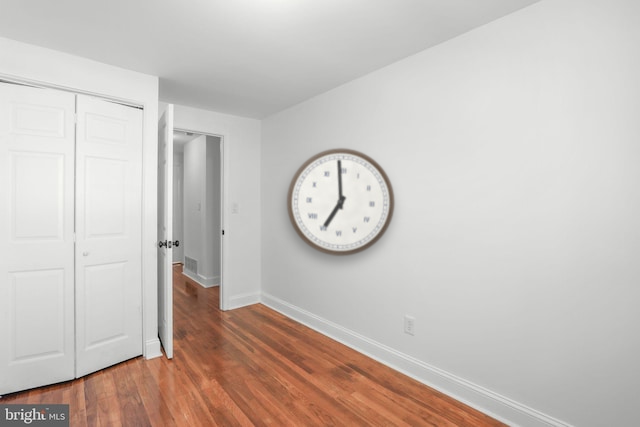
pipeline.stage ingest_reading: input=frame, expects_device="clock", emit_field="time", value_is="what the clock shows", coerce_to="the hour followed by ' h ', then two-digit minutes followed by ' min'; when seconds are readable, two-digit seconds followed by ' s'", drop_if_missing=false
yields 6 h 59 min
